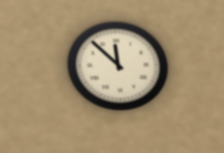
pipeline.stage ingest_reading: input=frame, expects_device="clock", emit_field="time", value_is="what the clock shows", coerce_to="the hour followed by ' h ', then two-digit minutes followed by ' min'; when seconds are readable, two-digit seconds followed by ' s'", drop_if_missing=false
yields 11 h 53 min
